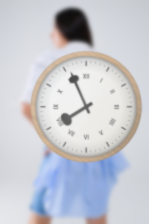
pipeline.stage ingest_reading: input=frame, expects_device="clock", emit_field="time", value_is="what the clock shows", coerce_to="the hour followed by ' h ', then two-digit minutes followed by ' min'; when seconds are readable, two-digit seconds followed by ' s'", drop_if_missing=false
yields 7 h 56 min
